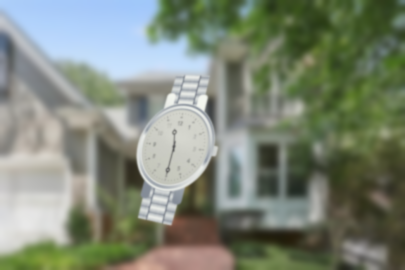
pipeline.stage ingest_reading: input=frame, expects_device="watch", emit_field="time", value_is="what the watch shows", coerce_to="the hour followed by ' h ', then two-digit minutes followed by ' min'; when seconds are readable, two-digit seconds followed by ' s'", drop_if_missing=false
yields 11 h 30 min
